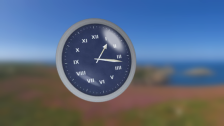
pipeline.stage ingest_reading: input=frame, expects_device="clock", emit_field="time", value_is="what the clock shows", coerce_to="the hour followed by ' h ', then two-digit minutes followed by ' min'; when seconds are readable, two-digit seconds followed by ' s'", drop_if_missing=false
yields 1 h 17 min
